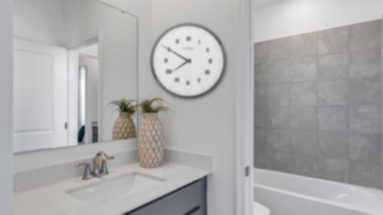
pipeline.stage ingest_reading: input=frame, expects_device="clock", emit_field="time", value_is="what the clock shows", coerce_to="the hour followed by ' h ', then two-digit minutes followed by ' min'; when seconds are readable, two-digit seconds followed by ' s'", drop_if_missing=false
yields 7 h 50 min
